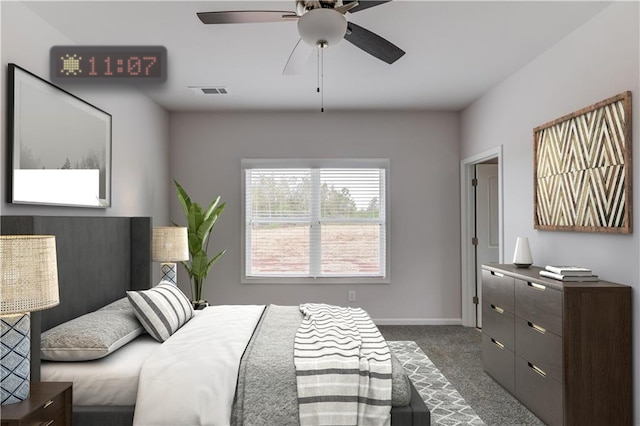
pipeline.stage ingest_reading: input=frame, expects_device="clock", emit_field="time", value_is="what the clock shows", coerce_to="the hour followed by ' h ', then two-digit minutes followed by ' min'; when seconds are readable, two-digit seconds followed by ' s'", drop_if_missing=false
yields 11 h 07 min
